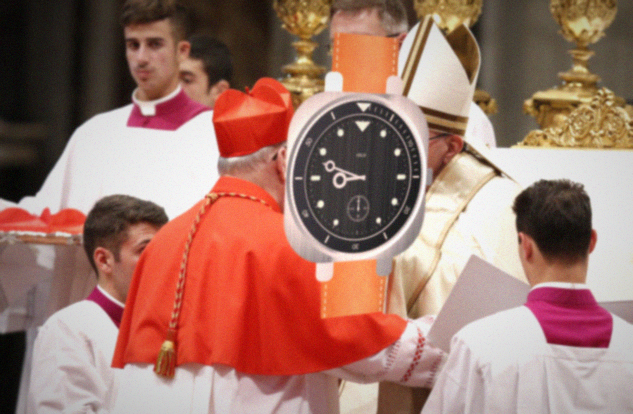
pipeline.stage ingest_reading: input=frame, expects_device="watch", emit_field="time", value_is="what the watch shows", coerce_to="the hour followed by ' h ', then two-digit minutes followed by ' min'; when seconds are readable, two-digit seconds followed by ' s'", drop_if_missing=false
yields 8 h 48 min
